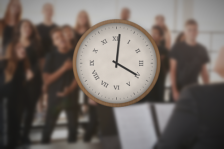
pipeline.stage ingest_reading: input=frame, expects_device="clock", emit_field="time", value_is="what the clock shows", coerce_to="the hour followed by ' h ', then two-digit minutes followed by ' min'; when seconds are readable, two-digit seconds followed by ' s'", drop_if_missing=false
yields 4 h 01 min
